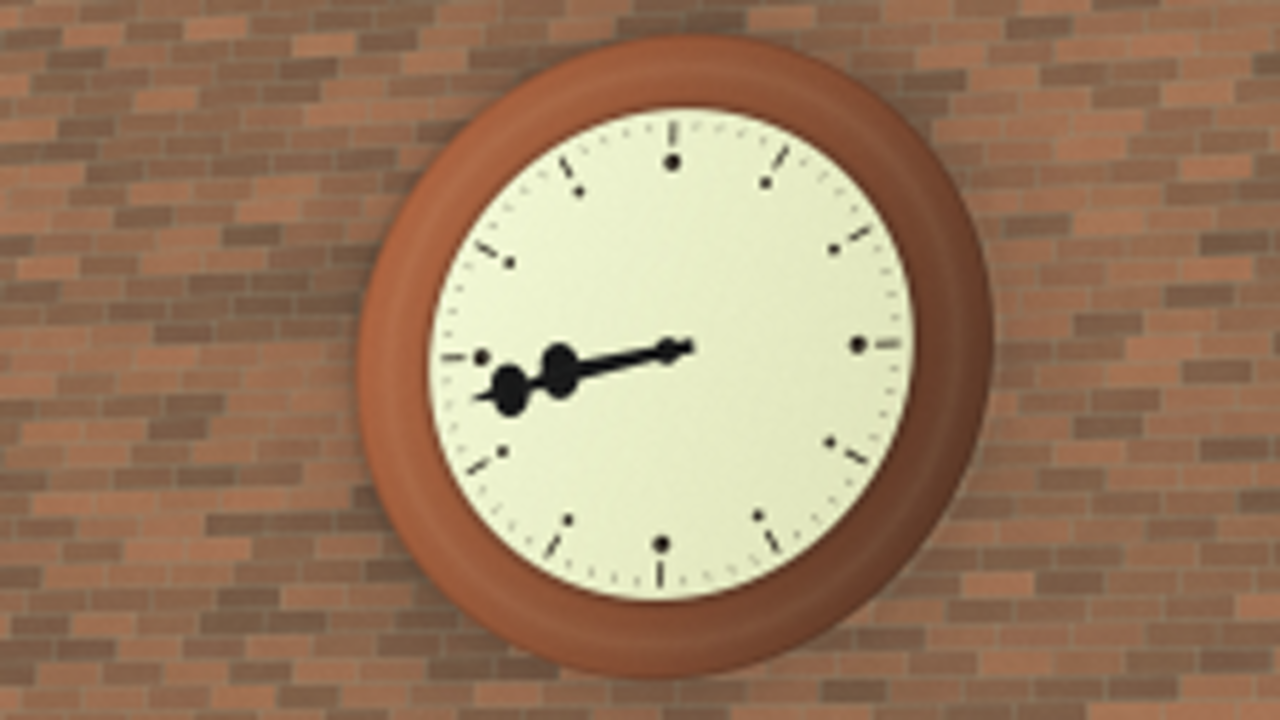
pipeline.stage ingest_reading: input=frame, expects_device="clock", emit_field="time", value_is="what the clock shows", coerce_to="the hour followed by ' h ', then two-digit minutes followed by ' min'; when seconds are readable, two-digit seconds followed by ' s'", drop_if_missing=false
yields 8 h 43 min
